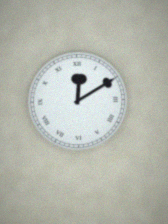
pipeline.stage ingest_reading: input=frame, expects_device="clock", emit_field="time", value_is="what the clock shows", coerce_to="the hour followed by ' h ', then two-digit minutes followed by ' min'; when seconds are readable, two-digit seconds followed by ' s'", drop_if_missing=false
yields 12 h 10 min
